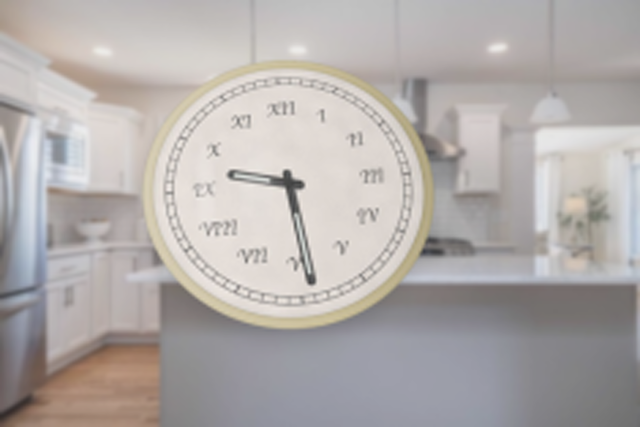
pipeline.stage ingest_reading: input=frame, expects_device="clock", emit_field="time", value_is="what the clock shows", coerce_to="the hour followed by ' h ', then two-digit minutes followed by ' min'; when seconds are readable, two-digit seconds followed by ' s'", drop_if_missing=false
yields 9 h 29 min
